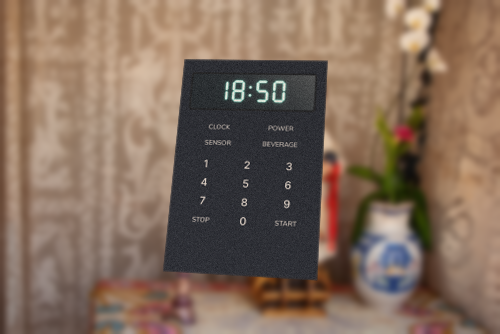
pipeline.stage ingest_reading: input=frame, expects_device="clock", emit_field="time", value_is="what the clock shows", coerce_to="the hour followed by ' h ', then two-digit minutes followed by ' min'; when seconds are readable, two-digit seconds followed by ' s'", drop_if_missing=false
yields 18 h 50 min
